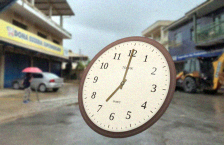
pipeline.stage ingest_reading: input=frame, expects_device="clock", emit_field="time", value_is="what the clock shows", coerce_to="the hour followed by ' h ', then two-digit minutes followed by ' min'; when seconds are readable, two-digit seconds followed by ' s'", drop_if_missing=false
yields 7 h 00 min
